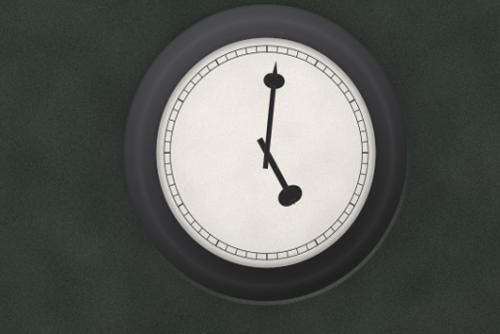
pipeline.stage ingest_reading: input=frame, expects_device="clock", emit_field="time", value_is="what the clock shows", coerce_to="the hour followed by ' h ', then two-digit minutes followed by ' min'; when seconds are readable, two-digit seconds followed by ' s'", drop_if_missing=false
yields 5 h 01 min
